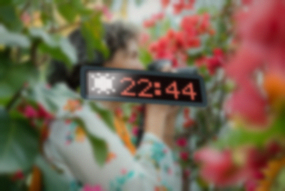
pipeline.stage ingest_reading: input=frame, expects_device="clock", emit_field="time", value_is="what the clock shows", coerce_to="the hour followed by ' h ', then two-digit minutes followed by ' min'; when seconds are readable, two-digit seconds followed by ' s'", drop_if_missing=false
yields 22 h 44 min
